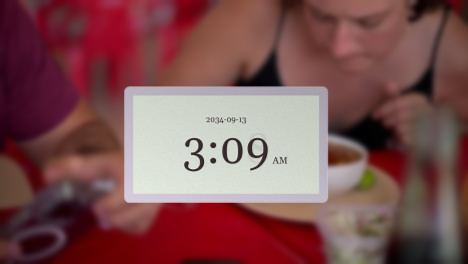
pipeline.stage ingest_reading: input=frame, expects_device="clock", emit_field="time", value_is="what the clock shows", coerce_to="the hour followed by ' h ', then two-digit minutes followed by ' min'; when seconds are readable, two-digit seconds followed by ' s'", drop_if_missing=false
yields 3 h 09 min
